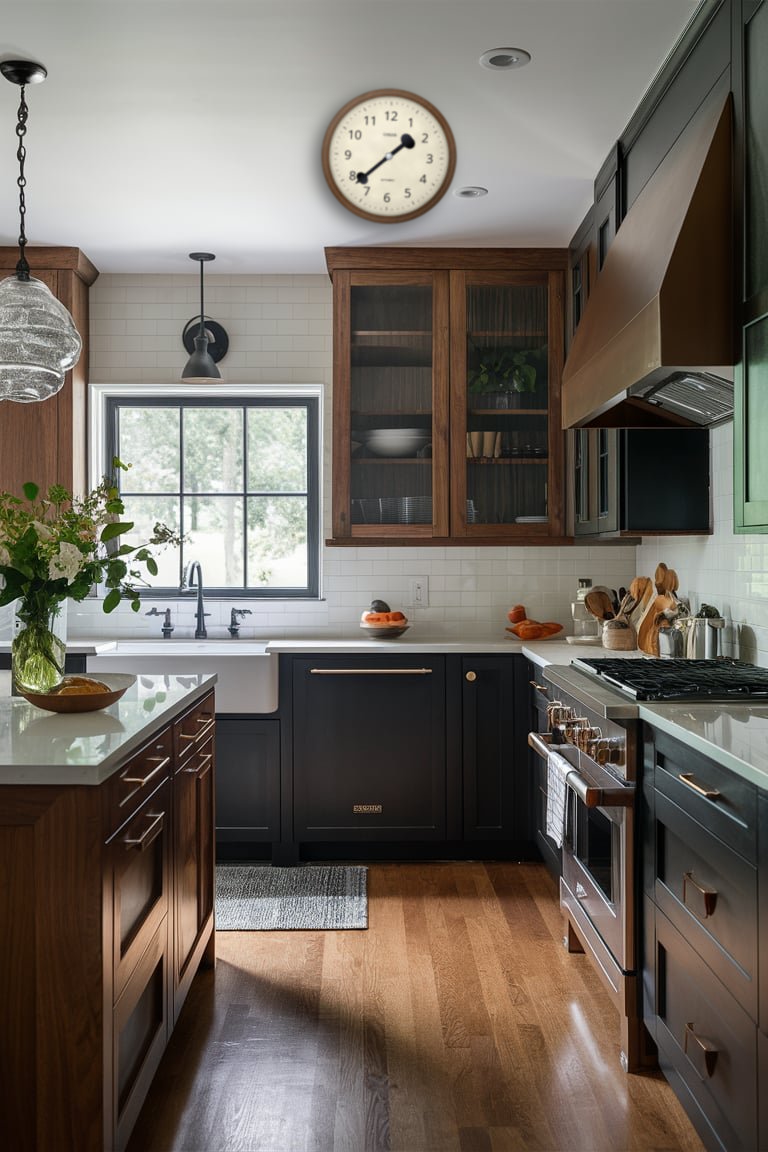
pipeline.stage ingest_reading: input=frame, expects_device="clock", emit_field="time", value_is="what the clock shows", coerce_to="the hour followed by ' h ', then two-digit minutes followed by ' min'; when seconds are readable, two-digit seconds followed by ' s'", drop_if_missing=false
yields 1 h 38 min
